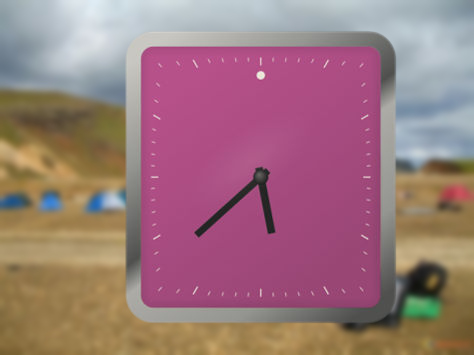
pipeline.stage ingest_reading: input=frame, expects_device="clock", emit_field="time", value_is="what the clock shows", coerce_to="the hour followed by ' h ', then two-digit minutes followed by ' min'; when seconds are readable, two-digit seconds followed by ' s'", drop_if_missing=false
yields 5 h 38 min
